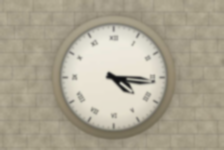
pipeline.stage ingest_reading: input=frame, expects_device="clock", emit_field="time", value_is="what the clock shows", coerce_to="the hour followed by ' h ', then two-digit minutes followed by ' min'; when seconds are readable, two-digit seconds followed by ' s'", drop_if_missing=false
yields 4 h 16 min
